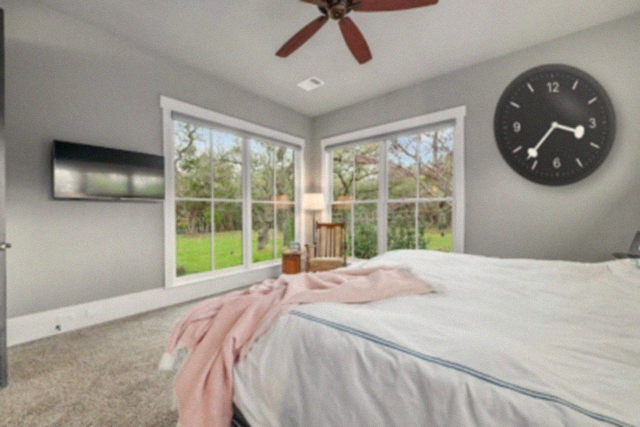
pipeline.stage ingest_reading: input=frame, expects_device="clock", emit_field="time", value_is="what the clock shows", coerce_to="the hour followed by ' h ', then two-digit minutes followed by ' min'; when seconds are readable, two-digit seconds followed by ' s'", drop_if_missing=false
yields 3 h 37 min
